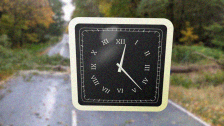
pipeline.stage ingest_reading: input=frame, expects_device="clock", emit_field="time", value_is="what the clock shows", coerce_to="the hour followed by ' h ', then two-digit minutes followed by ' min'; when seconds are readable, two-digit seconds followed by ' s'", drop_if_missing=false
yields 12 h 23 min
